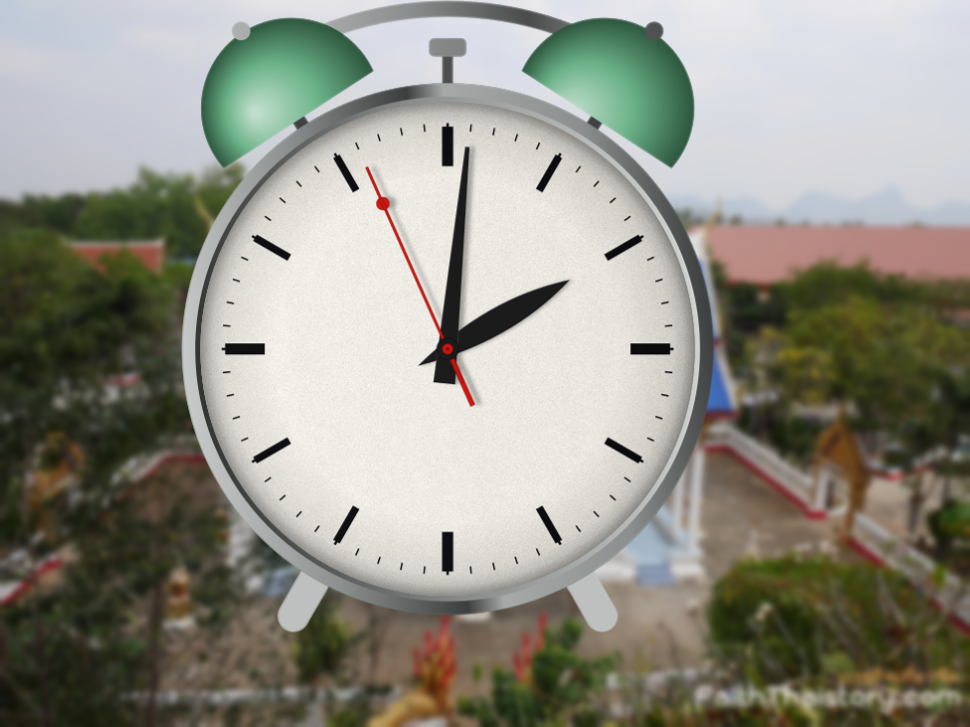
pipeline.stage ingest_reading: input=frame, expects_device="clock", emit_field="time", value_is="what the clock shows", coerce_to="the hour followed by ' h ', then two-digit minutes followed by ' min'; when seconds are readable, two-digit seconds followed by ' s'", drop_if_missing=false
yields 2 h 00 min 56 s
